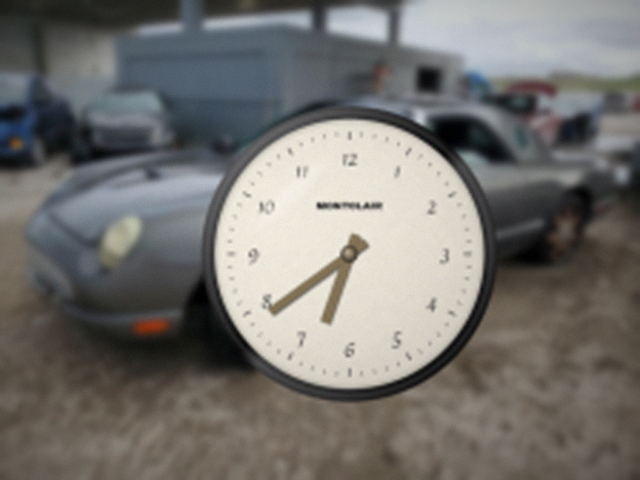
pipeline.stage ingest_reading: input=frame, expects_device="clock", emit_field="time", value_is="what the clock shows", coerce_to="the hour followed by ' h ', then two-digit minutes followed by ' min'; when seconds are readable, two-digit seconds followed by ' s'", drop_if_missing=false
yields 6 h 39 min
